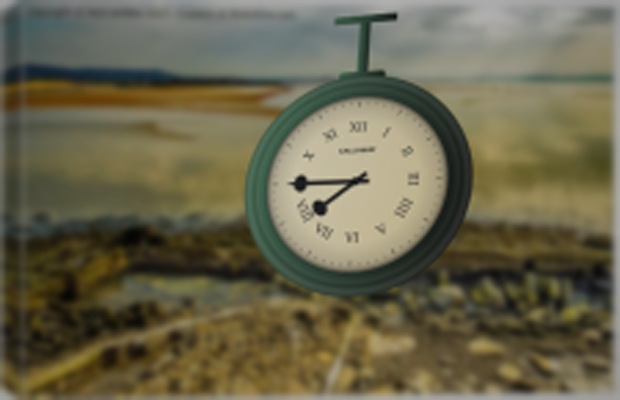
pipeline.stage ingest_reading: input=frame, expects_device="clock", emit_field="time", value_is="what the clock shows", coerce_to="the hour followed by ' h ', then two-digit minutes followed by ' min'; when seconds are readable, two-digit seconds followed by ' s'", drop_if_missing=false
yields 7 h 45 min
